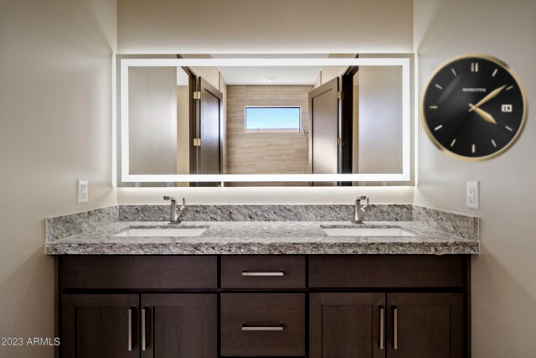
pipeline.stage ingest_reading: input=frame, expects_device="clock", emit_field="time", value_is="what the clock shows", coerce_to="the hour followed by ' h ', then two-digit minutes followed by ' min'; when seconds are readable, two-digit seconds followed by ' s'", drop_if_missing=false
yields 4 h 09 min
